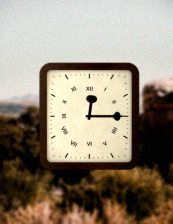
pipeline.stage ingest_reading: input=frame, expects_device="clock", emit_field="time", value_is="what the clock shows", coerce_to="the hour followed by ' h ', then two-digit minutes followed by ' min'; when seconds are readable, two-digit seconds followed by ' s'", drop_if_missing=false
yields 12 h 15 min
